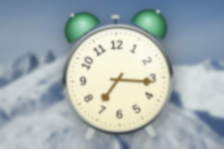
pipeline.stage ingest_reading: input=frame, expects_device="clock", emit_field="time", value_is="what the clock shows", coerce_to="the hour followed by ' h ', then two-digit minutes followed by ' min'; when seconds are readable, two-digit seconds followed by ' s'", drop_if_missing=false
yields 7 h 16 min
